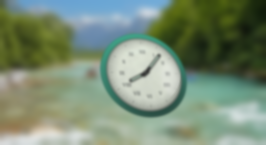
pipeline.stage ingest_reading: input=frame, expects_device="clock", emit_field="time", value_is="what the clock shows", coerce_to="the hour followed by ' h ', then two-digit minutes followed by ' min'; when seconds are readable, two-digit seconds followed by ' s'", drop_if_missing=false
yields 8 h 07 min
